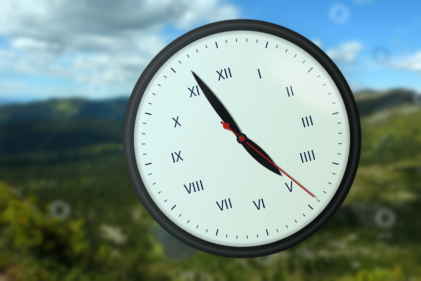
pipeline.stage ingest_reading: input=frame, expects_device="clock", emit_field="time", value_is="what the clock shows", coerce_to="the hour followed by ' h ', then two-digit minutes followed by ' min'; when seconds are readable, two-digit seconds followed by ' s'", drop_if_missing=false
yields 4 h 56 min 24 s
